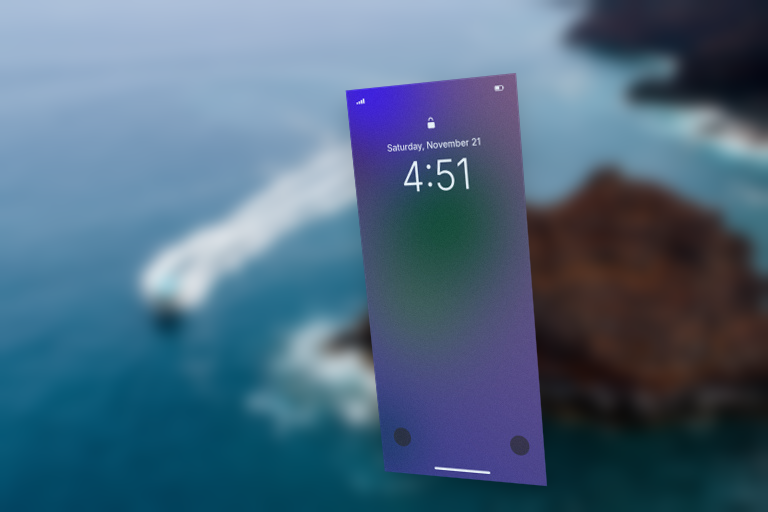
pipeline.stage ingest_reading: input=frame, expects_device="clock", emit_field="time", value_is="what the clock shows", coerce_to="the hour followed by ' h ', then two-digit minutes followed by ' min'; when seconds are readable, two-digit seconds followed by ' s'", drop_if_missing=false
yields 4 h 51 min
